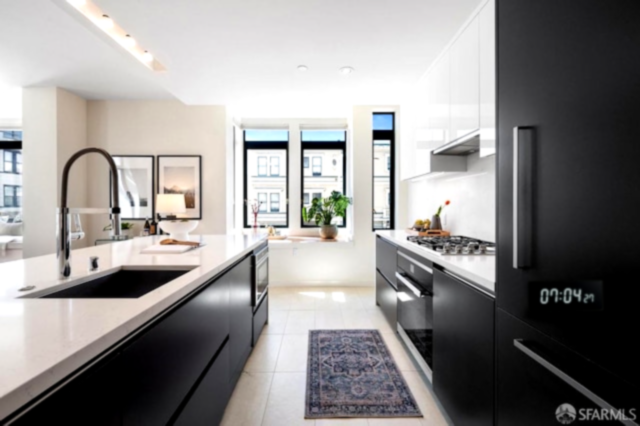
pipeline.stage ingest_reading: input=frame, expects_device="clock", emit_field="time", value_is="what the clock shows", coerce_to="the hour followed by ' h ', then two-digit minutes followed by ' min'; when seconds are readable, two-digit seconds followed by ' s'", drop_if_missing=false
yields 7 h 04 min
